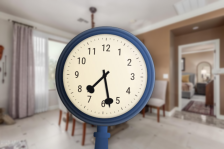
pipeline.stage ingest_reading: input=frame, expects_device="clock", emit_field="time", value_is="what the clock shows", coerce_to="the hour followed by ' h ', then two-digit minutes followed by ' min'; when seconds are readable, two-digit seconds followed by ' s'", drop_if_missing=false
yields 7 h 28 min
